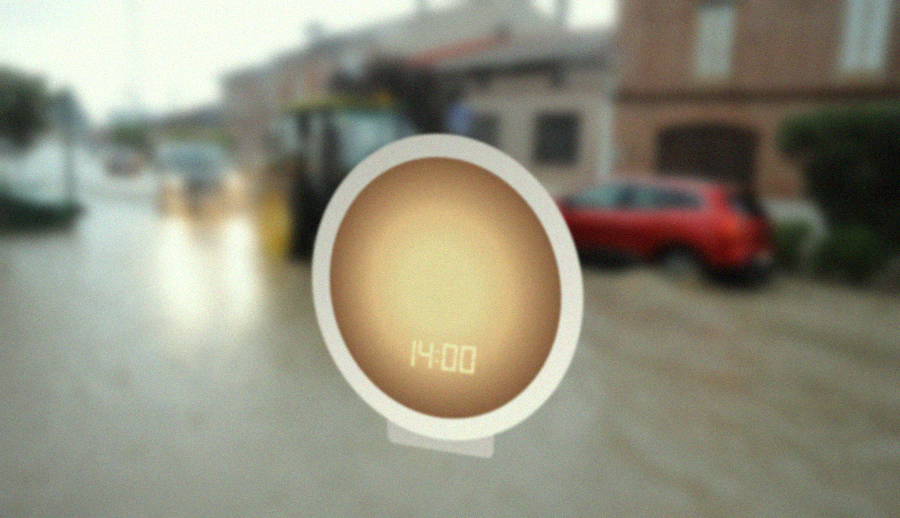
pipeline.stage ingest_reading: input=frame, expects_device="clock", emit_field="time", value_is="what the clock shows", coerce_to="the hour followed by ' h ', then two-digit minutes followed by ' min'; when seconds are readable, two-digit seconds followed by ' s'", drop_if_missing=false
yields 14 h 00 min
